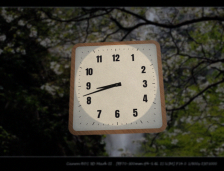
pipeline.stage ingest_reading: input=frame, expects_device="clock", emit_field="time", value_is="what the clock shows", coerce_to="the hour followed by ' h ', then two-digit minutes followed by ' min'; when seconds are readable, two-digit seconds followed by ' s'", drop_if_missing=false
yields 8 h 42 min
